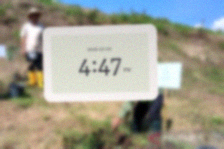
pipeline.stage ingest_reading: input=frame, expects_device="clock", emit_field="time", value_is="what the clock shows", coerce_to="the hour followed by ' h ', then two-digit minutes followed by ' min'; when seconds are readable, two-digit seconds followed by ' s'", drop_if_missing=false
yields 4 h 47 min
